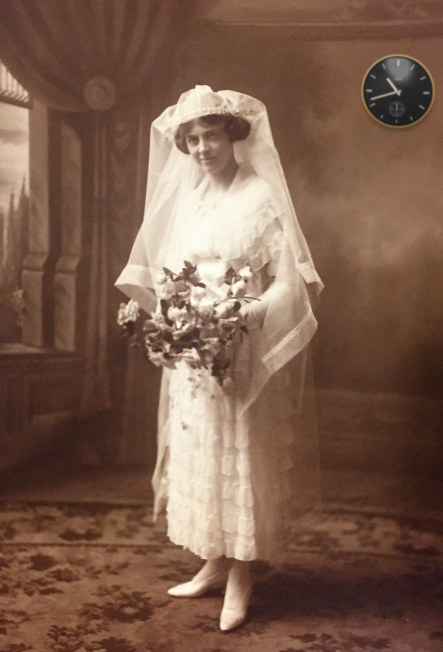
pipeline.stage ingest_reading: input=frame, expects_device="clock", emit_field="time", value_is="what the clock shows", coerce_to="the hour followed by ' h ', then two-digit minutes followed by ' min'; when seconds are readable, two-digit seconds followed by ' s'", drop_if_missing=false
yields 10 h 42 min
